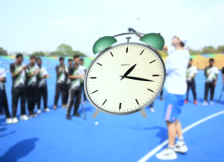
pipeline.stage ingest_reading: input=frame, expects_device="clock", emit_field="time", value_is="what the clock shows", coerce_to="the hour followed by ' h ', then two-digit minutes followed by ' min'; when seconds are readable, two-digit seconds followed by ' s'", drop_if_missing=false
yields 1 h 17 min
